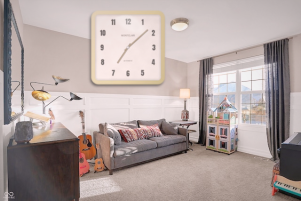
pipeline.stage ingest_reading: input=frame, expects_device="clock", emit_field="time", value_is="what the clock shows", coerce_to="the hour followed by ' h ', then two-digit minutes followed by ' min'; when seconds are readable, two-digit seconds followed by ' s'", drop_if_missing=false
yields 7 h 08 min
